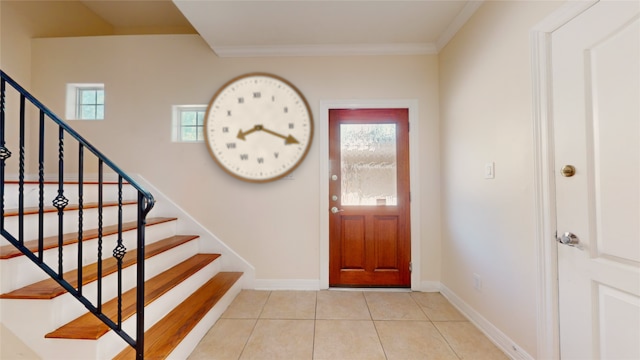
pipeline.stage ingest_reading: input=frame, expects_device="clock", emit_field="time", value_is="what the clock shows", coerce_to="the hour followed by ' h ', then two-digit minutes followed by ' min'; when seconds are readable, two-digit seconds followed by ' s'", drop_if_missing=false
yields 8 h 19 min
